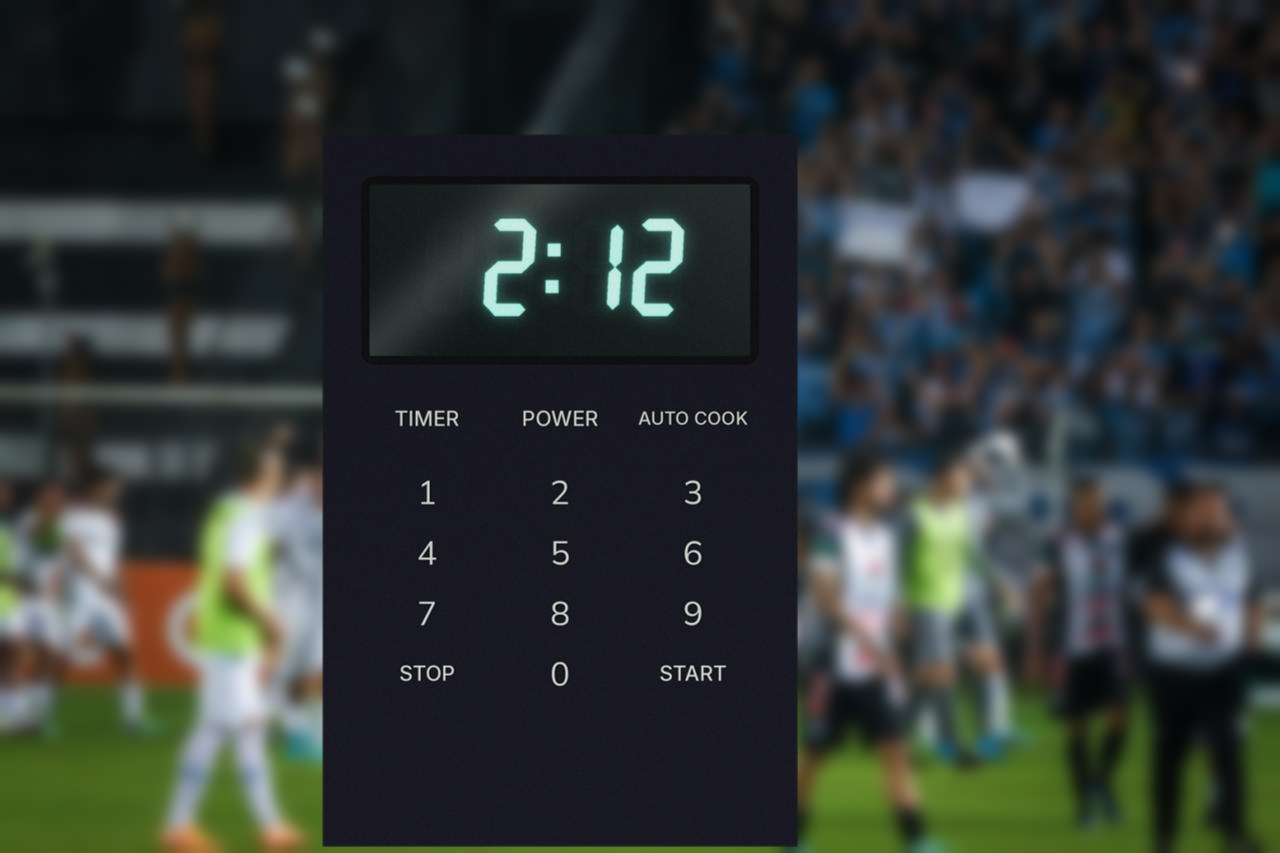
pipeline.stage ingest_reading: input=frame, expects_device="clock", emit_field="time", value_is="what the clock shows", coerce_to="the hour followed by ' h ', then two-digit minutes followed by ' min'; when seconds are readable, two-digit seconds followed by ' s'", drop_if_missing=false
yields 2 h 12 min
